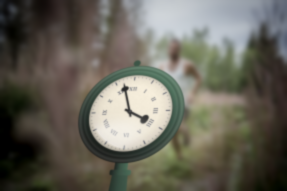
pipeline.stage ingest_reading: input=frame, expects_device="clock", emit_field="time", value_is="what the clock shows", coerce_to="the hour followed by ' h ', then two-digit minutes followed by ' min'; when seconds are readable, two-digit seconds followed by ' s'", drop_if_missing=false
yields 3 h 57 min
